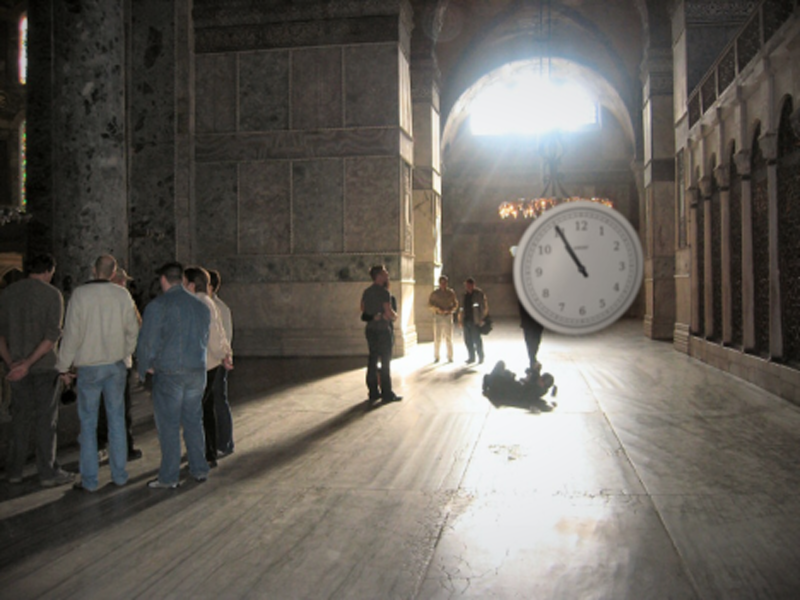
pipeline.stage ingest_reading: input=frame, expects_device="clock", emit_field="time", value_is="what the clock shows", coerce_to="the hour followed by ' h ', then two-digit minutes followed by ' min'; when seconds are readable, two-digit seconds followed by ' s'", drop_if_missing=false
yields 10 h 55 min
